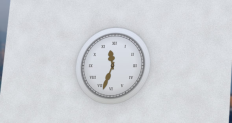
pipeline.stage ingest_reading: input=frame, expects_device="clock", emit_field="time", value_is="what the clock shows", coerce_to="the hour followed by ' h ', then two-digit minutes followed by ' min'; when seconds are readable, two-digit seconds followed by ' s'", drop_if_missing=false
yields 11 h 33 min
